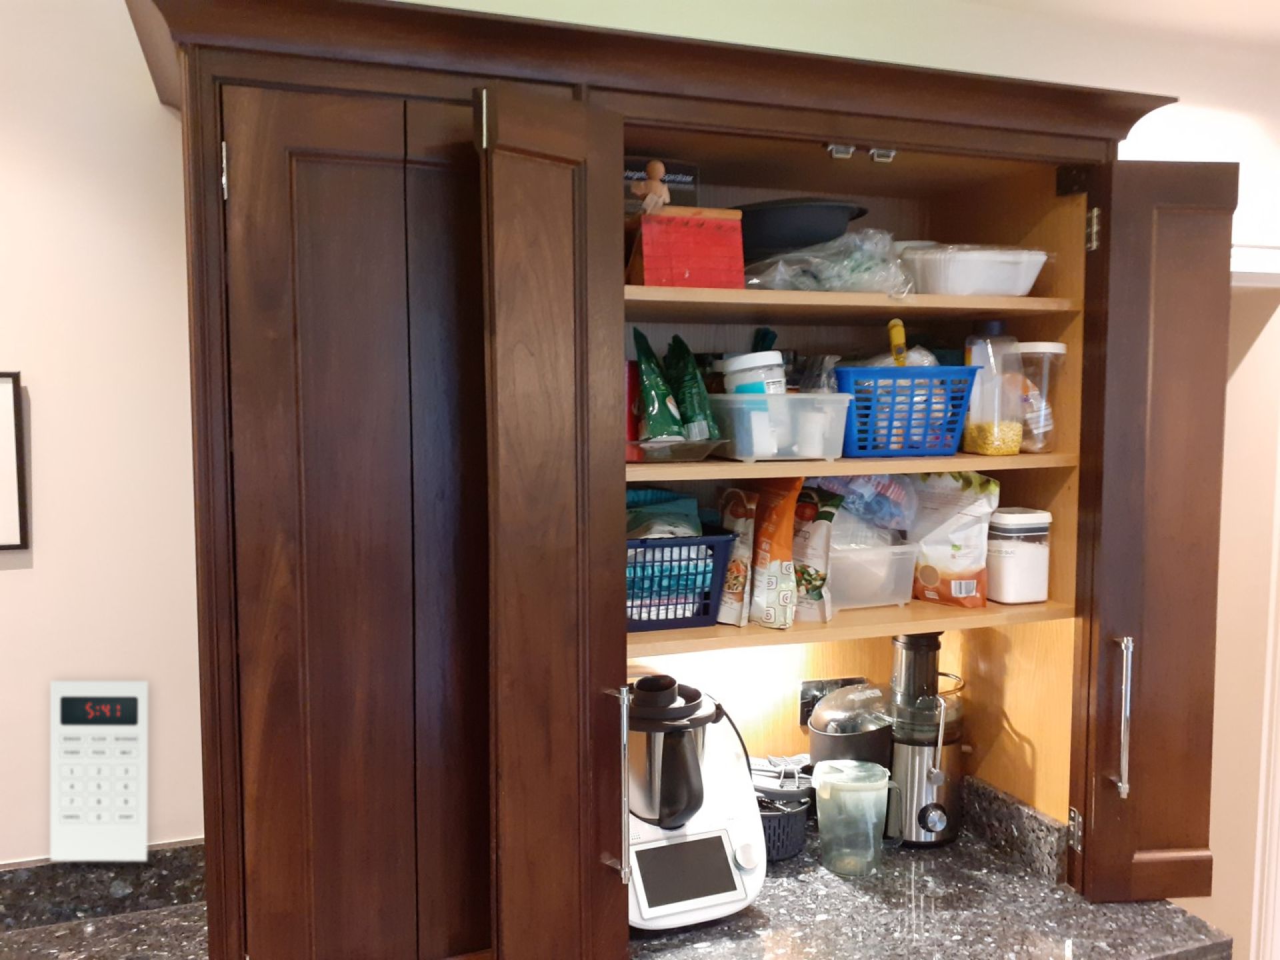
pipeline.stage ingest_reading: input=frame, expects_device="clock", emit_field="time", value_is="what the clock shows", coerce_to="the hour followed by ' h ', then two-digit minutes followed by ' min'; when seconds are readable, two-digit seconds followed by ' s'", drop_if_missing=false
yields 5 h 41 min
